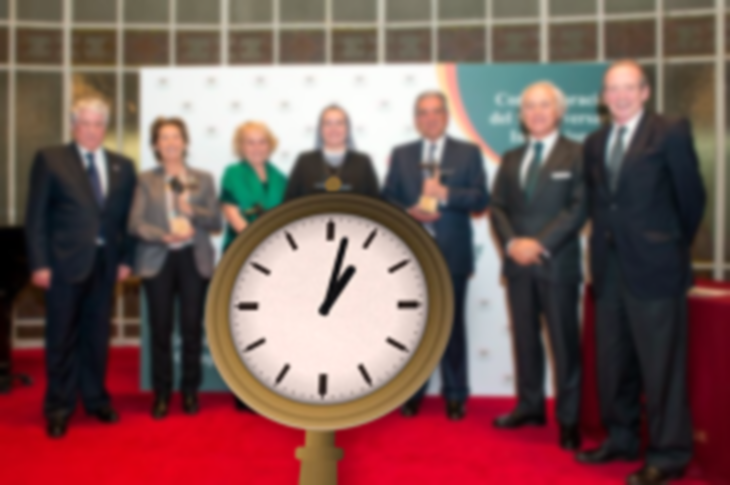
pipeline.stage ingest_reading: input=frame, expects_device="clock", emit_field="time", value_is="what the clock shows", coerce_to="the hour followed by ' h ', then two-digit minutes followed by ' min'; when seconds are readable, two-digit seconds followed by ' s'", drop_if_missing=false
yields 1 h 02 min
